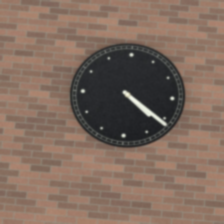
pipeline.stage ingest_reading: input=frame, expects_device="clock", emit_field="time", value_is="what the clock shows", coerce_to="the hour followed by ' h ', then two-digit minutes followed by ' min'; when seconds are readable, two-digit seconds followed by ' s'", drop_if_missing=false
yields 4 h 21 min
